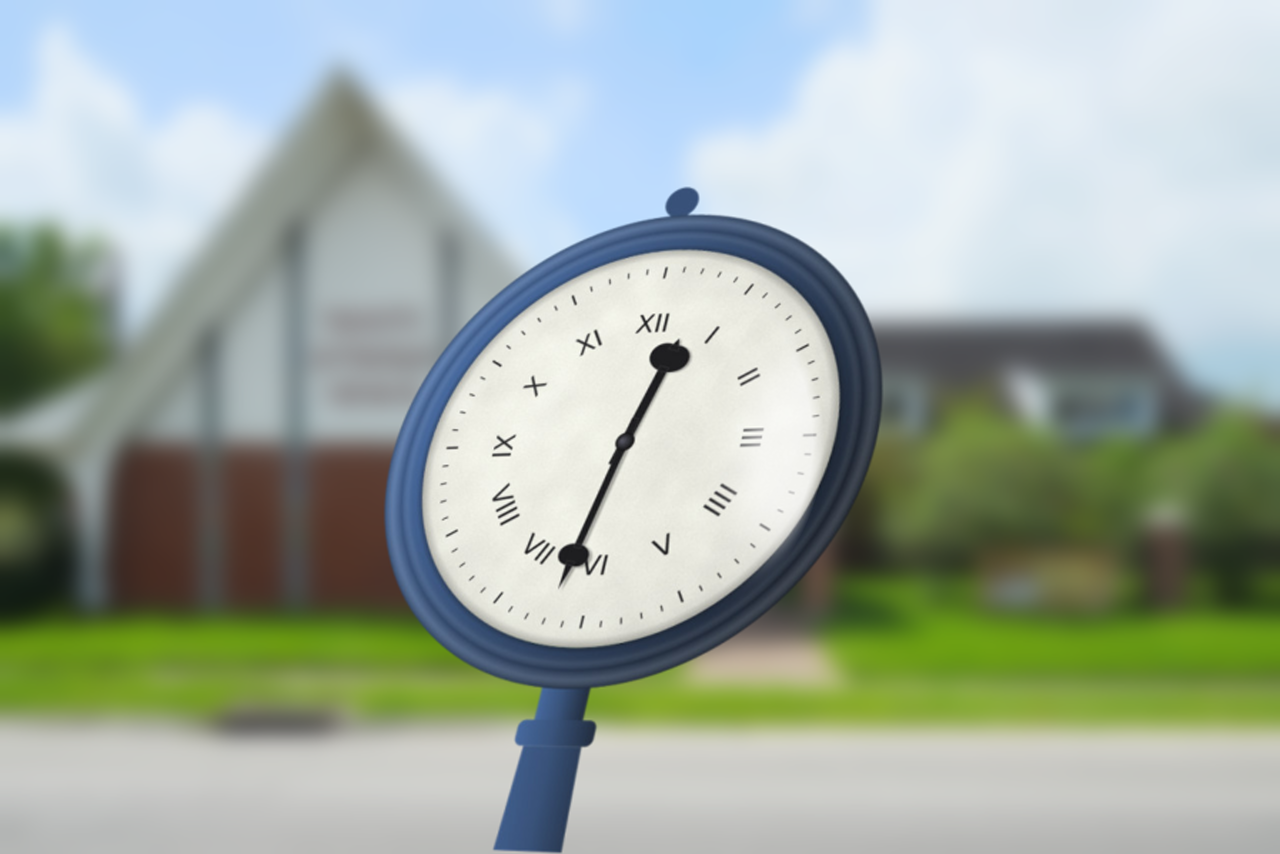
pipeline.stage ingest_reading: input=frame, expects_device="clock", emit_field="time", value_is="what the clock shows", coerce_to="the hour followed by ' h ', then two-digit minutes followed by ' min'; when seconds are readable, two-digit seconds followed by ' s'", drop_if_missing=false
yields 12 h 32 min
